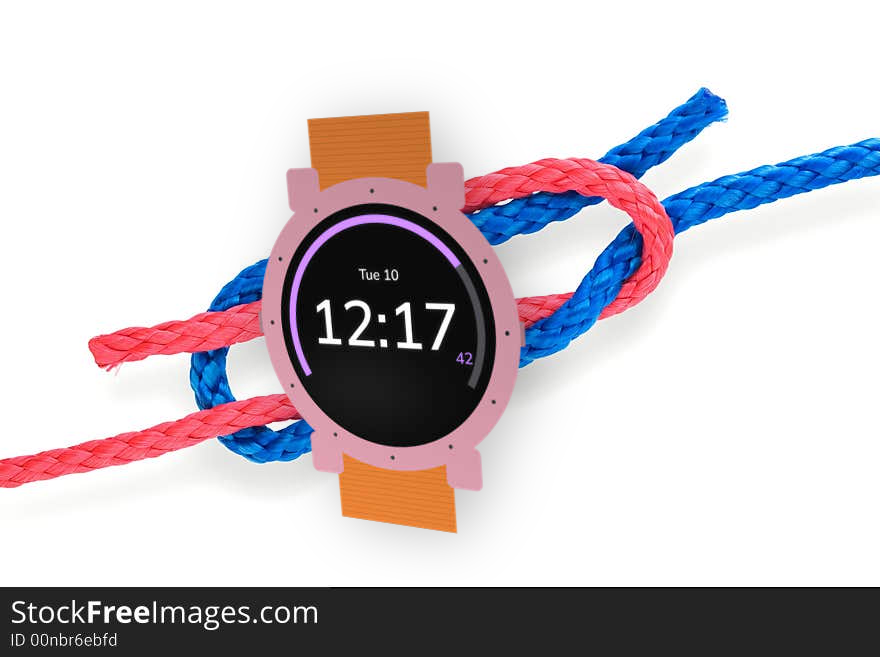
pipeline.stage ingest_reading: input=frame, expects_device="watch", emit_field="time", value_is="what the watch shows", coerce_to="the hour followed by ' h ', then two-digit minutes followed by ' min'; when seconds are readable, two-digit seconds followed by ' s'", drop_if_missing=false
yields 12 h 17 min 42 s
